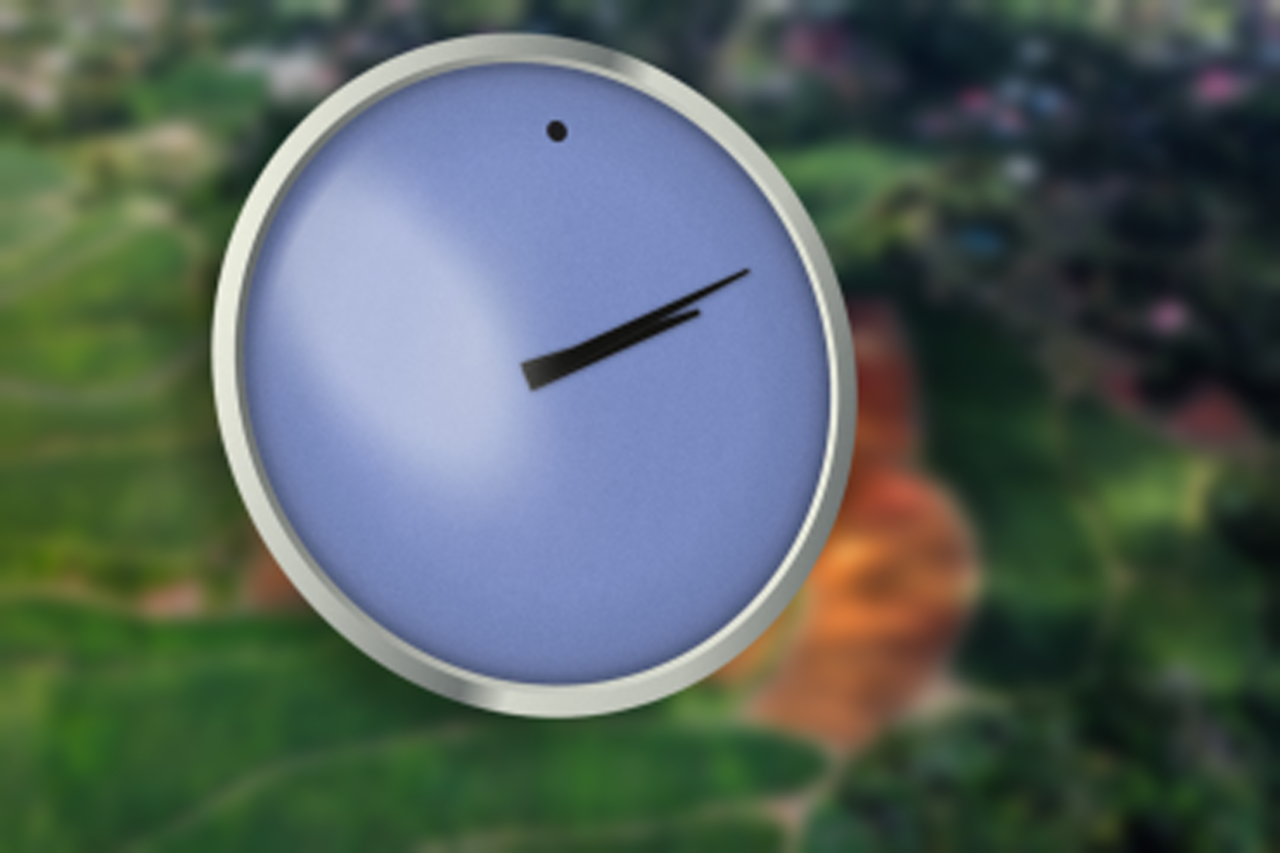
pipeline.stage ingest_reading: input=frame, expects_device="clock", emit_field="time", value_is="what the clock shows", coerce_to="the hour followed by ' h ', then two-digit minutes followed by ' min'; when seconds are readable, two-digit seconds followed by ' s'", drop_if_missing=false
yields 2 h 10 min
